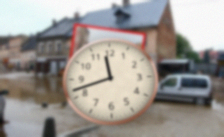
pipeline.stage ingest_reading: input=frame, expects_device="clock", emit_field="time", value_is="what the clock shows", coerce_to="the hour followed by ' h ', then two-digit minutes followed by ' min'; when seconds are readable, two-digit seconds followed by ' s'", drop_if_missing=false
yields 11 h 42 min
